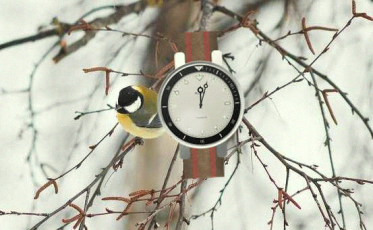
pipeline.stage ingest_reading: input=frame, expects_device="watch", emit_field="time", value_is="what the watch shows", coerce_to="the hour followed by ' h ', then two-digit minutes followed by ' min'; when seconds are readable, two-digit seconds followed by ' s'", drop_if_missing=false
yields 12 h 03 min
